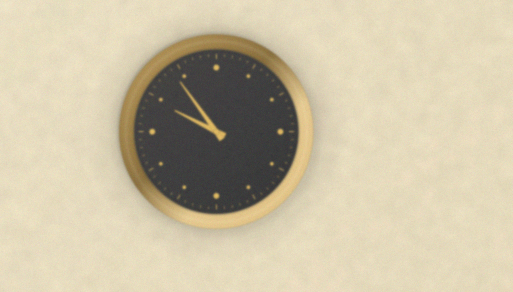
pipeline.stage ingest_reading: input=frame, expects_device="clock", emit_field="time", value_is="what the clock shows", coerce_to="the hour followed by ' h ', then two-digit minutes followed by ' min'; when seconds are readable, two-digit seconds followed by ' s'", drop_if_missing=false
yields 9 h 54 min
